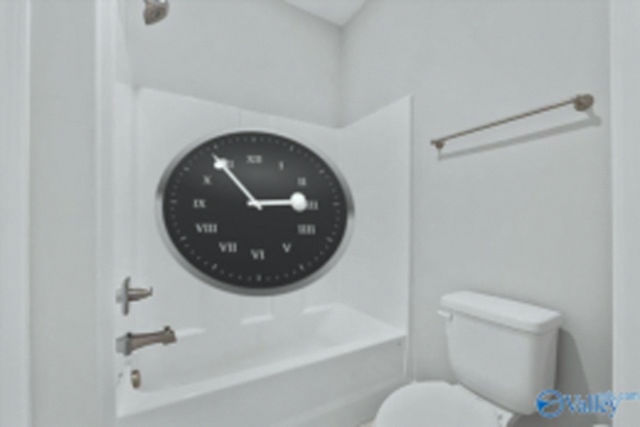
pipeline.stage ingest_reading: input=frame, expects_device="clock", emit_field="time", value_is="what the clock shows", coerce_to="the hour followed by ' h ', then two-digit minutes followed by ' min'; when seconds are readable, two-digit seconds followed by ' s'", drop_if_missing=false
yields 2 h 54 min
